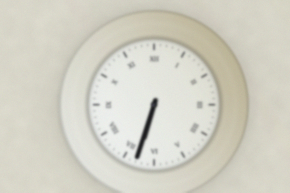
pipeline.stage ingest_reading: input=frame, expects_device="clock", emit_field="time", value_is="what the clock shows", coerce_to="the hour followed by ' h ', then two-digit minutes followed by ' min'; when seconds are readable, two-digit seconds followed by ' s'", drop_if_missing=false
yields 6 h 33 min
